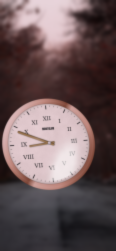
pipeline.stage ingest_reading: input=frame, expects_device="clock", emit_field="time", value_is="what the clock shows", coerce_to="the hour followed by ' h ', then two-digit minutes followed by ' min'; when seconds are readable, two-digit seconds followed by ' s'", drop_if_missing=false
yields 8 h 49 min
